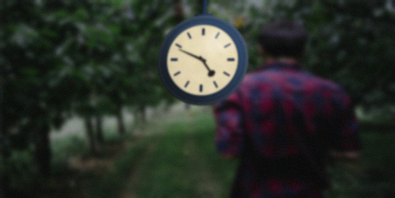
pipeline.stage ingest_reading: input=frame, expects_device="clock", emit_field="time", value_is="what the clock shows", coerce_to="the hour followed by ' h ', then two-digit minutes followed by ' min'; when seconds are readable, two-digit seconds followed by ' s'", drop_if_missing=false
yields 4 h 49 min
